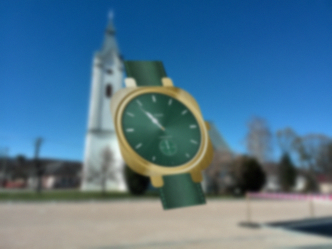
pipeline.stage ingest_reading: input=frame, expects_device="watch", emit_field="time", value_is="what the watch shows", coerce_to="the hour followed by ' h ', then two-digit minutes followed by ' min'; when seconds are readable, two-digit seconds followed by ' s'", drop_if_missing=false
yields 10 h 54 min
